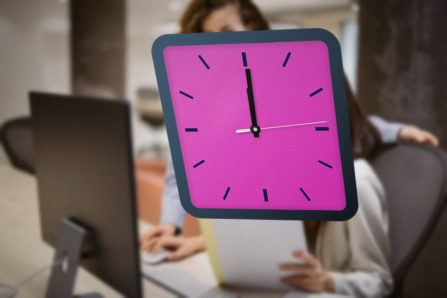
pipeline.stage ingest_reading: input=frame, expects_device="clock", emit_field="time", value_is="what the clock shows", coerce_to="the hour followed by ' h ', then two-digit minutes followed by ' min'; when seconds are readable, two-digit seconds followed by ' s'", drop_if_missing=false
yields 12 h 00 min 14 s
